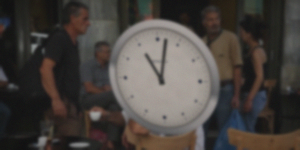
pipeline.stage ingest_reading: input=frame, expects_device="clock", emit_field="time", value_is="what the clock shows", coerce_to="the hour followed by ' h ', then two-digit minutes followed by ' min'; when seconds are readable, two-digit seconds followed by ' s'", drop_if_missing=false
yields 11 h 02 min
